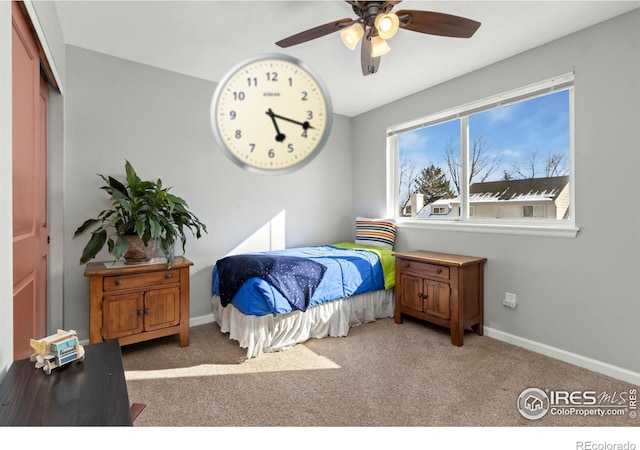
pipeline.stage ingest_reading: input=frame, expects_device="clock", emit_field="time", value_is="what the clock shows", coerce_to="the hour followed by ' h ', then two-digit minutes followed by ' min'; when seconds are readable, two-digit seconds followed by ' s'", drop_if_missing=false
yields 5 h 18 min
